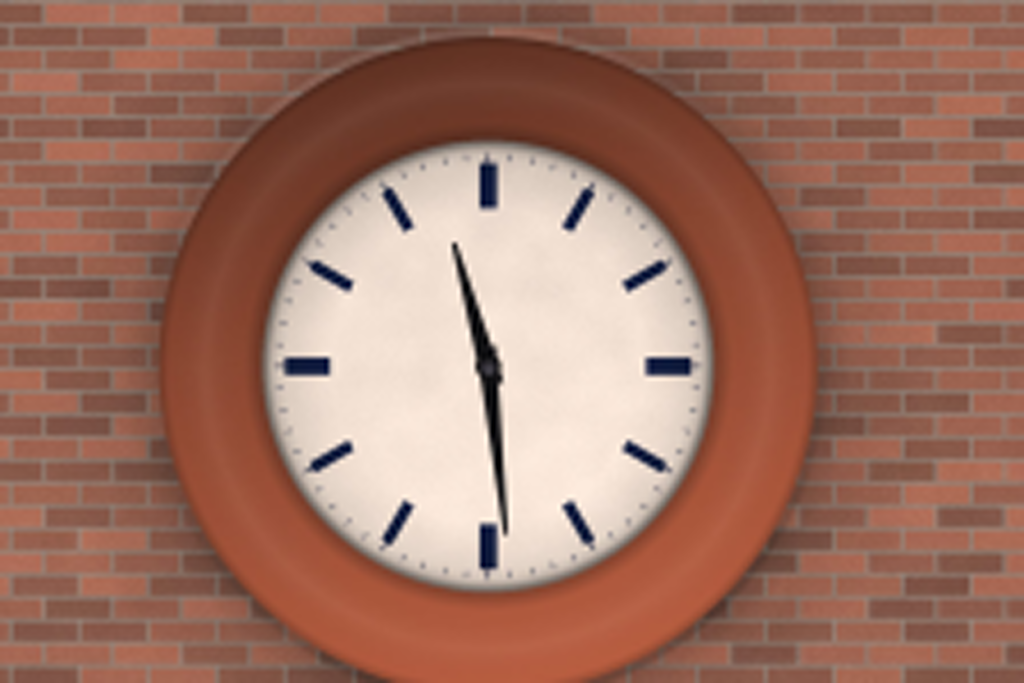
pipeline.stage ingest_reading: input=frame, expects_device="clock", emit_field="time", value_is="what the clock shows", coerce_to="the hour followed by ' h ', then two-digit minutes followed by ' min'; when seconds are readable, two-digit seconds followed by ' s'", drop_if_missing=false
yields 11 h 29 min
